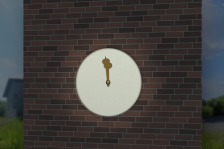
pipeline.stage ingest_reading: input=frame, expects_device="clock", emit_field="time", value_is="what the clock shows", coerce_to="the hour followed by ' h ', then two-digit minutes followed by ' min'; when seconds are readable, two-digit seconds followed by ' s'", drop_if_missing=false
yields 11 h 59 min
